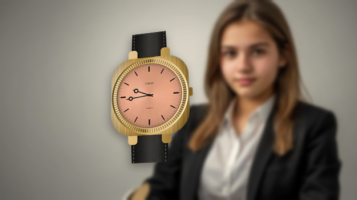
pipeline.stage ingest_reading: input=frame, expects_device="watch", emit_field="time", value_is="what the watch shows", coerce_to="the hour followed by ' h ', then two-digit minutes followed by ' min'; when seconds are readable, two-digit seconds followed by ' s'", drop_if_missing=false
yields 9 h 44 min
